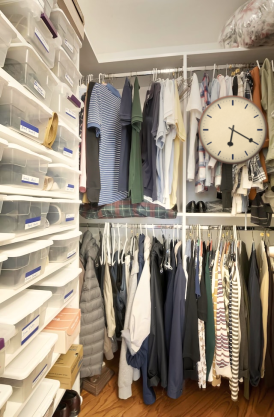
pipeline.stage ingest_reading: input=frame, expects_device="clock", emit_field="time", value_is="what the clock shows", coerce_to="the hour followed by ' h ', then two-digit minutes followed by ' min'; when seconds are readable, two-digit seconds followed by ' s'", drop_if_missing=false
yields 6 h 20 min
